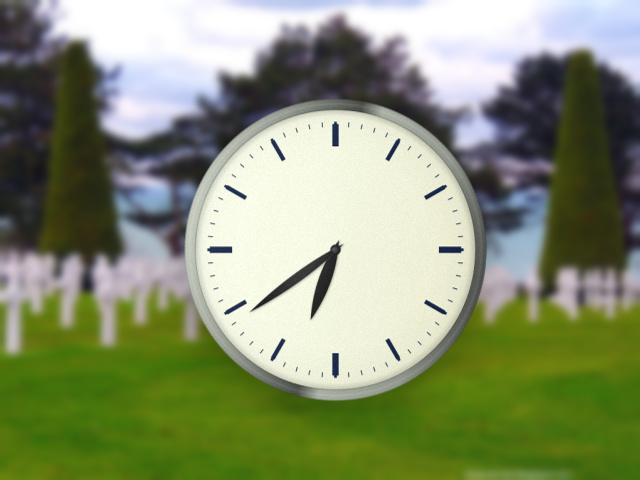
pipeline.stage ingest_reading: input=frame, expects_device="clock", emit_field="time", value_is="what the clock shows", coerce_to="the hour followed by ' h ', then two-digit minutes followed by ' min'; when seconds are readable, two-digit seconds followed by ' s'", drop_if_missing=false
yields 6 h 39 min
